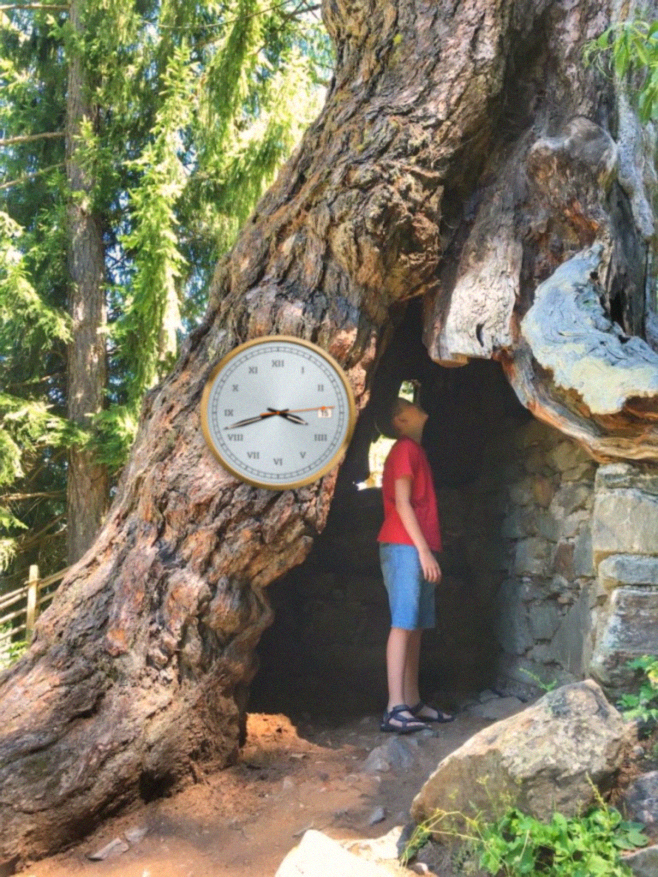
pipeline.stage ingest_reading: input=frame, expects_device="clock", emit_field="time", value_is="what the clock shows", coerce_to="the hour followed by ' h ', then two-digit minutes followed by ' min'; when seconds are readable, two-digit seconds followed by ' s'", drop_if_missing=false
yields 3 h 42 min 14 s
